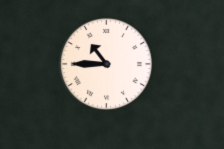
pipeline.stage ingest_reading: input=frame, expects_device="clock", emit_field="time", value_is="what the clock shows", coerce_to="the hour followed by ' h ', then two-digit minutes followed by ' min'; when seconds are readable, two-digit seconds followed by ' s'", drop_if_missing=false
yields 10 h 45 min
